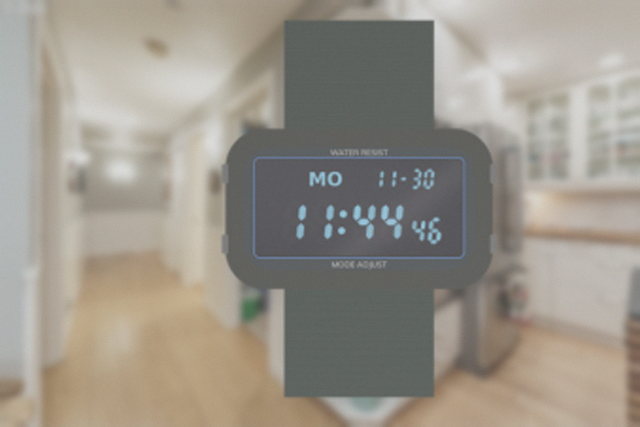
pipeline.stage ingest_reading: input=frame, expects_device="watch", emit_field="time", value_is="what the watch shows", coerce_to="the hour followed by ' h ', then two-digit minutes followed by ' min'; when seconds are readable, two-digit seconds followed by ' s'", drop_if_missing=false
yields 11 h 44 min 46 s
